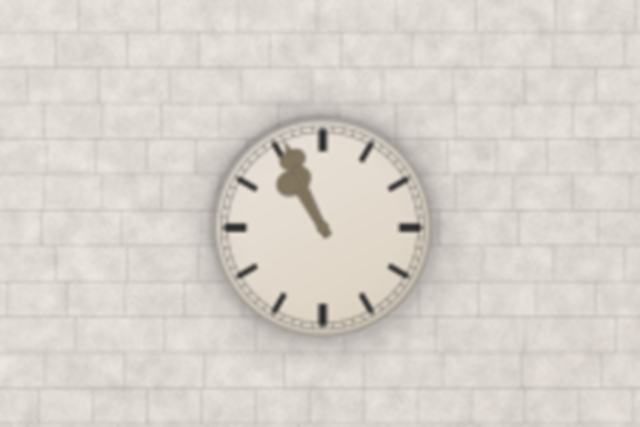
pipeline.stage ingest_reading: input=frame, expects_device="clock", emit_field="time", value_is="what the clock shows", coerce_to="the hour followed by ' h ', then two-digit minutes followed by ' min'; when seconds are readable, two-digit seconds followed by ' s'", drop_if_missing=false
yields 10 h 56 min
